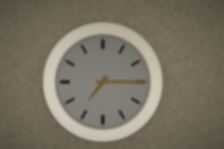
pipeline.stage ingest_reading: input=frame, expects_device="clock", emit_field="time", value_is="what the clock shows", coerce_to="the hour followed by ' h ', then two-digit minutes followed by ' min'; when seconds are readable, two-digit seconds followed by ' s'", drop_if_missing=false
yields 7 h 15 min
